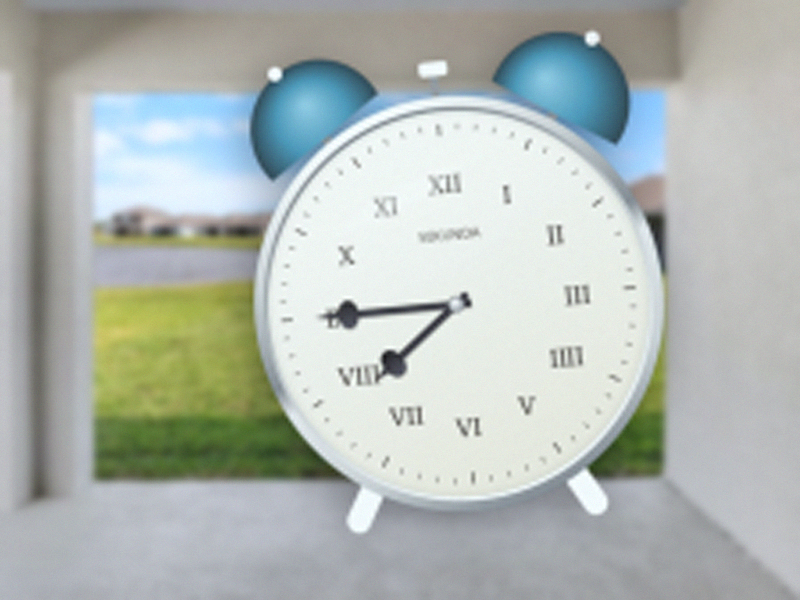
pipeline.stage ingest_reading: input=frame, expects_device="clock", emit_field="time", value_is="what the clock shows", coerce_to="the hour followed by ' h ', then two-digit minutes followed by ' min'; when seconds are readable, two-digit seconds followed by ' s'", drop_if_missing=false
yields 7 h 45 min
